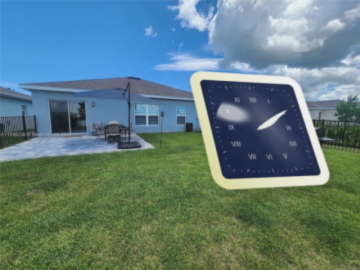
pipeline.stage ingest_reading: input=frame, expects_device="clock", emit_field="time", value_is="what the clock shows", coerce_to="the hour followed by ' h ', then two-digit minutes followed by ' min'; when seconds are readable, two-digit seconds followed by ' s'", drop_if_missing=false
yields 2 h 10 min
